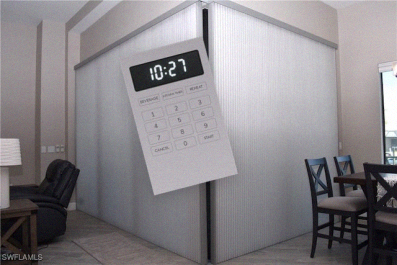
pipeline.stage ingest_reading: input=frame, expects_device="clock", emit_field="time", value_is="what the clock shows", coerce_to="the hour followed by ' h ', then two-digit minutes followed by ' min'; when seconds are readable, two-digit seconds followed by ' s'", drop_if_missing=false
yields 10 h 27 min
